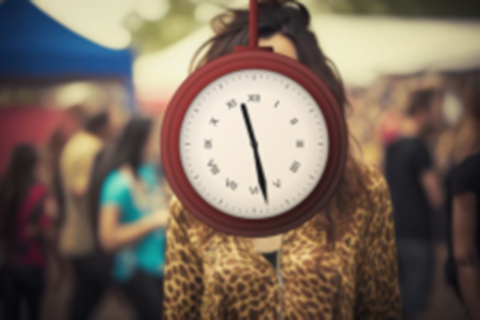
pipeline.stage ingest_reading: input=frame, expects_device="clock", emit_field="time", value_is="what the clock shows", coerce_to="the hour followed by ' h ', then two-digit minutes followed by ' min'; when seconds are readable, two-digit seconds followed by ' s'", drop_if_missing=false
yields 11 h 28 min
